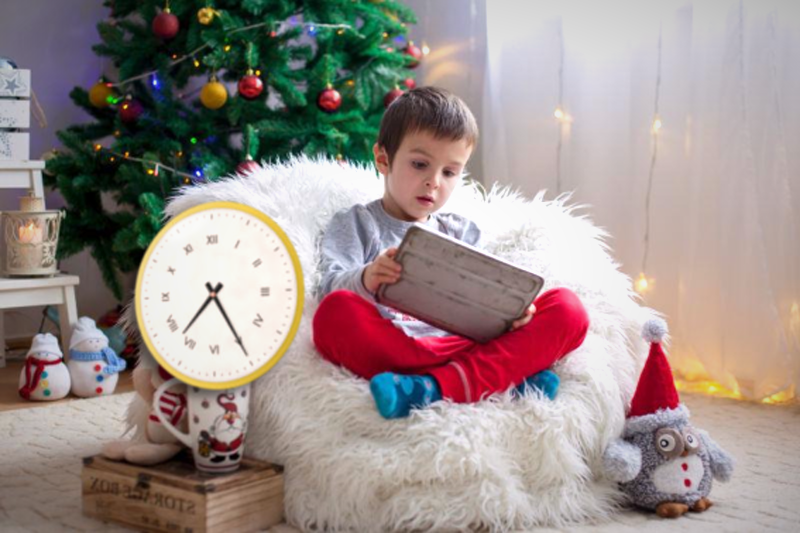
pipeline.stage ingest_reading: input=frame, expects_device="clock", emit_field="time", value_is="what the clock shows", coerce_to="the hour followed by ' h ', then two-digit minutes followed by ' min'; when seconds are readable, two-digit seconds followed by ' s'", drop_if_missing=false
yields 7 h 25 min
